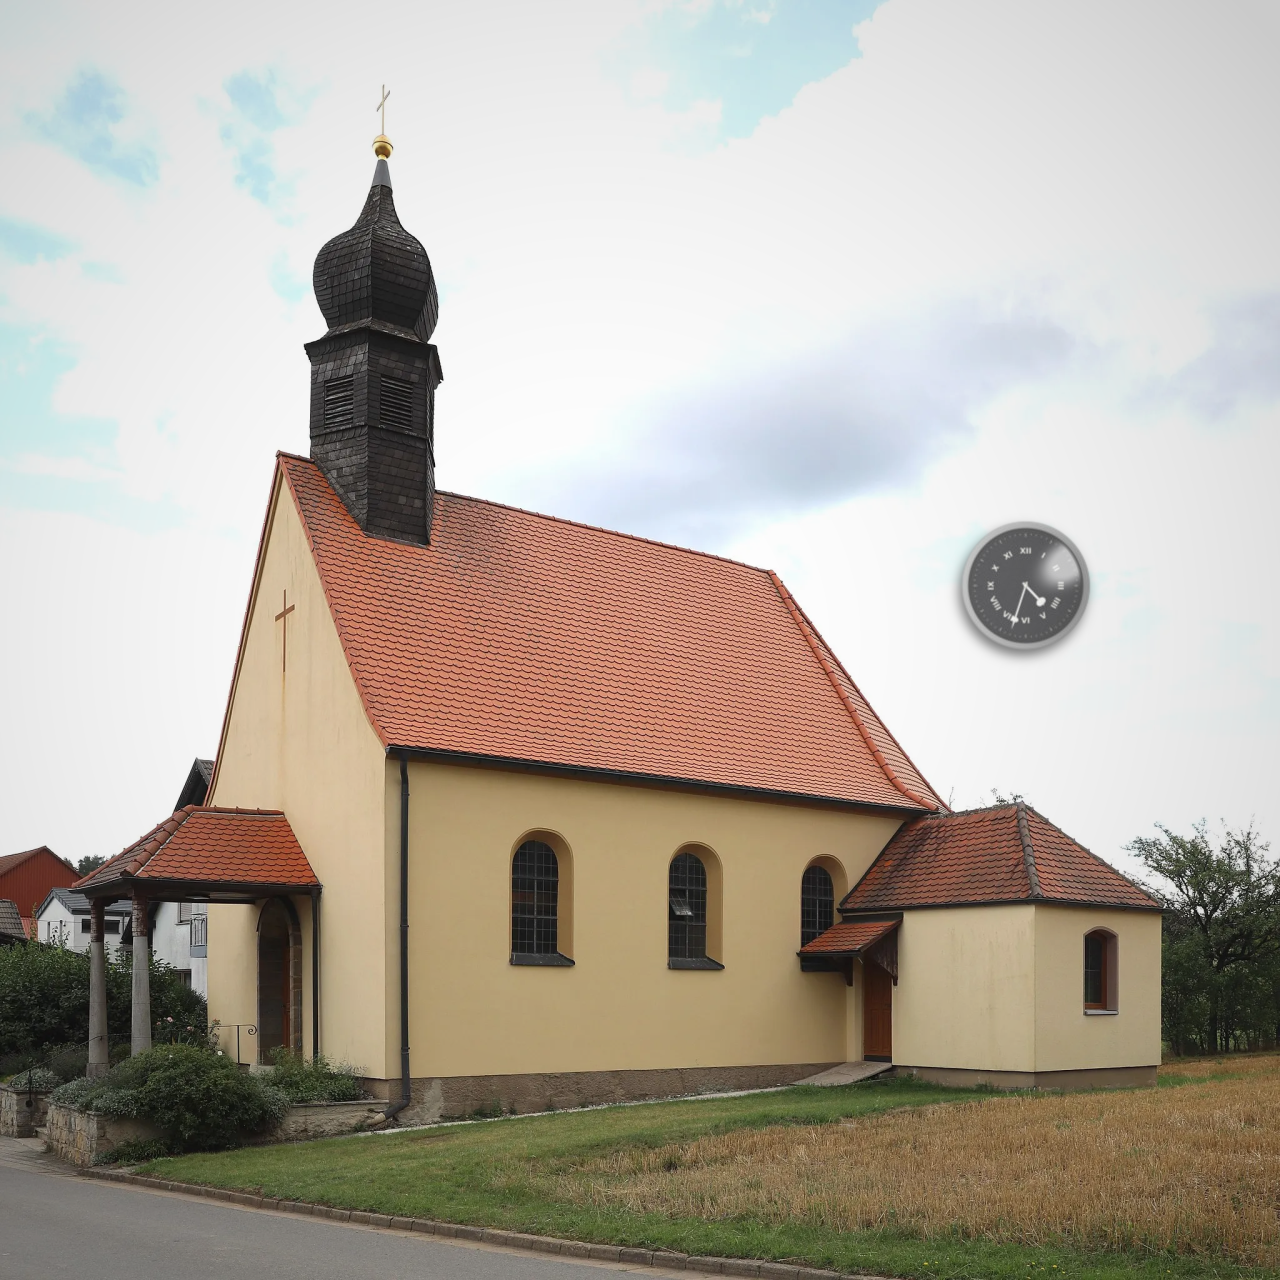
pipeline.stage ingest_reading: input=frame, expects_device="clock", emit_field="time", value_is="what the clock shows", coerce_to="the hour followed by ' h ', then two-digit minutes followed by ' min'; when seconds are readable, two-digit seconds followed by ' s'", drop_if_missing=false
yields 4 h 33 min
